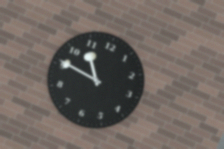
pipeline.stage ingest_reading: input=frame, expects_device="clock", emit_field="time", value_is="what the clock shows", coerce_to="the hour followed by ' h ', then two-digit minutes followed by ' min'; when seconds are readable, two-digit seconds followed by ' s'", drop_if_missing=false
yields 10 h 46 min
